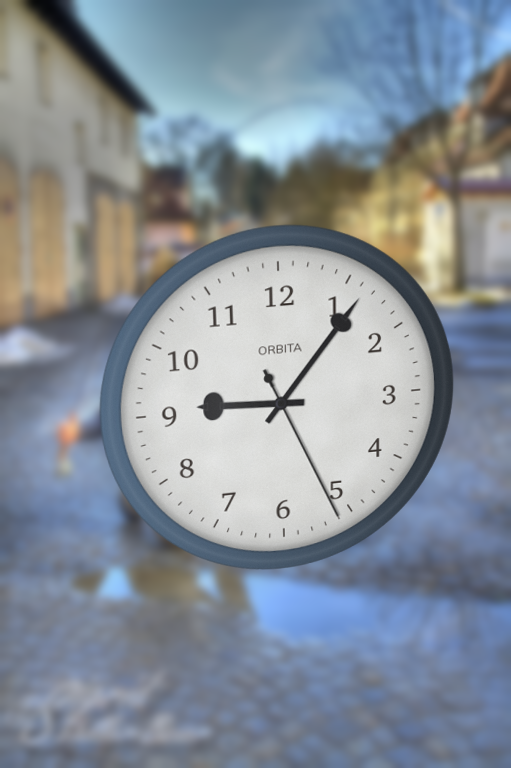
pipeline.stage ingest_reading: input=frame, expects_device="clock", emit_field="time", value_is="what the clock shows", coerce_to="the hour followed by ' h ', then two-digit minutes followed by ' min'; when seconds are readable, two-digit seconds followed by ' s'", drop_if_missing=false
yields 9 h 06 min 26 s
